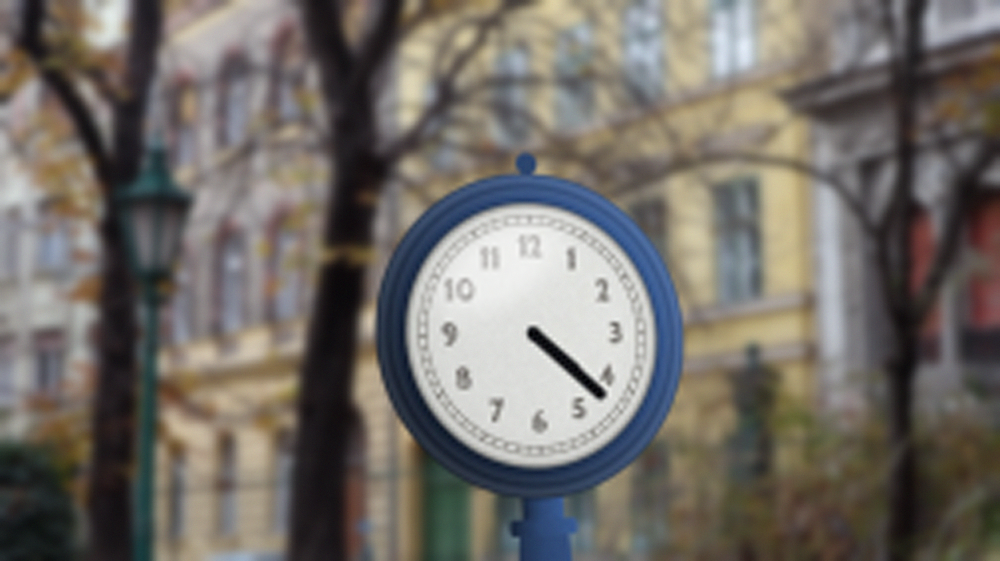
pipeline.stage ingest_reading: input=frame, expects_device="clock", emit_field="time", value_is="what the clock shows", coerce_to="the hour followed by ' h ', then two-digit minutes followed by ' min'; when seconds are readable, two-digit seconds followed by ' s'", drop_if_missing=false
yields 4 h 22 min
